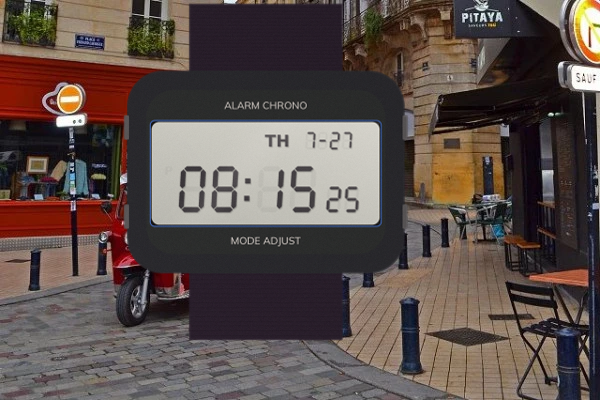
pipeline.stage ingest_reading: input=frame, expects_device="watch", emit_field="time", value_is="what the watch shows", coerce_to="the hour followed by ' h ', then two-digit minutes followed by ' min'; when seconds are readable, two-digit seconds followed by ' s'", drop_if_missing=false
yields 8 h 15 min 25 s
